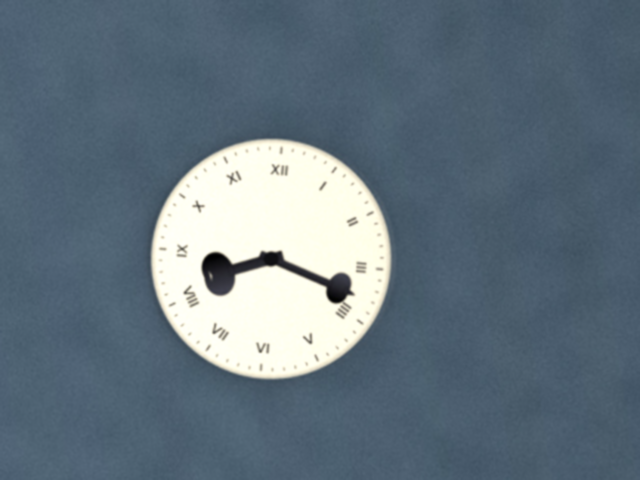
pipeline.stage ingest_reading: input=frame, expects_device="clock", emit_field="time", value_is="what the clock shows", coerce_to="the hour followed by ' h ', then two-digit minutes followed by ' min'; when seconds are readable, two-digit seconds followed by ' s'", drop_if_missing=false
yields 8 h 18 min
